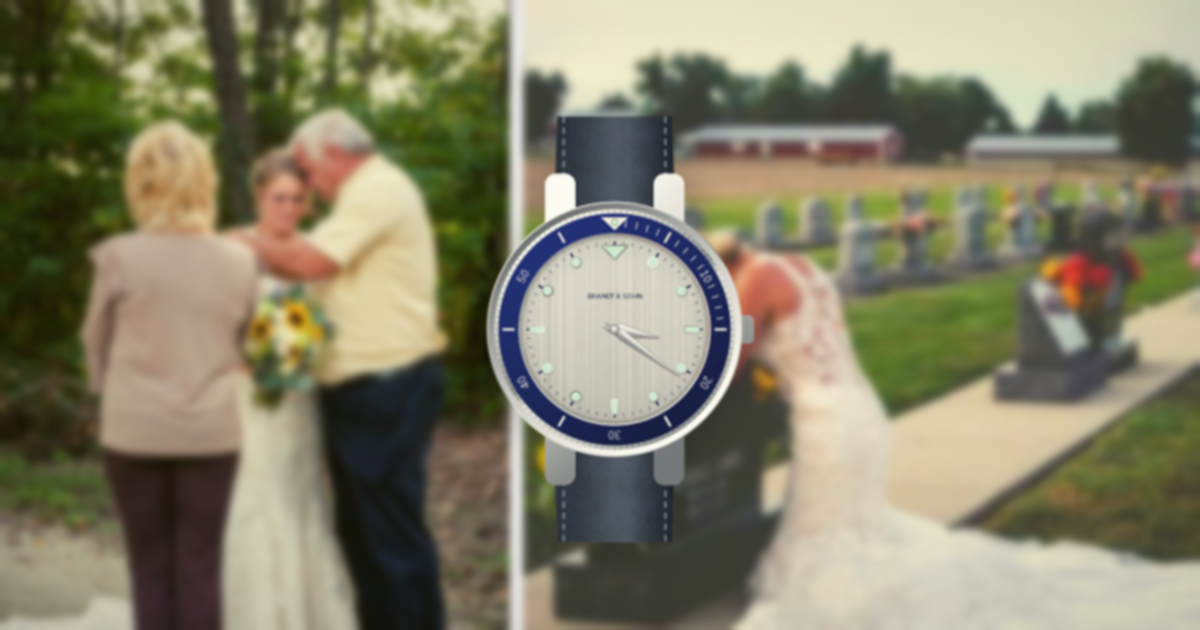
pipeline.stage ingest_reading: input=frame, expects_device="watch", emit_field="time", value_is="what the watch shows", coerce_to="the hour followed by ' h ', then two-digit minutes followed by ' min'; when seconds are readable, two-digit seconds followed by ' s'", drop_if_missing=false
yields 3 h 21 min
